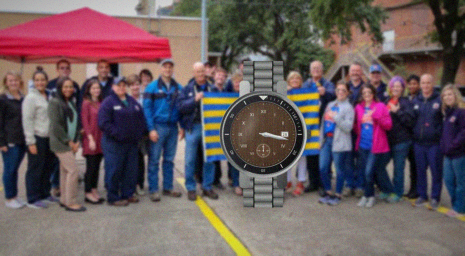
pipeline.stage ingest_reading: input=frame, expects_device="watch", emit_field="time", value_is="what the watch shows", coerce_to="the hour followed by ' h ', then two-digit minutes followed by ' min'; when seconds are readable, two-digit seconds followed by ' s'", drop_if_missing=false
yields 3 h 17 min
